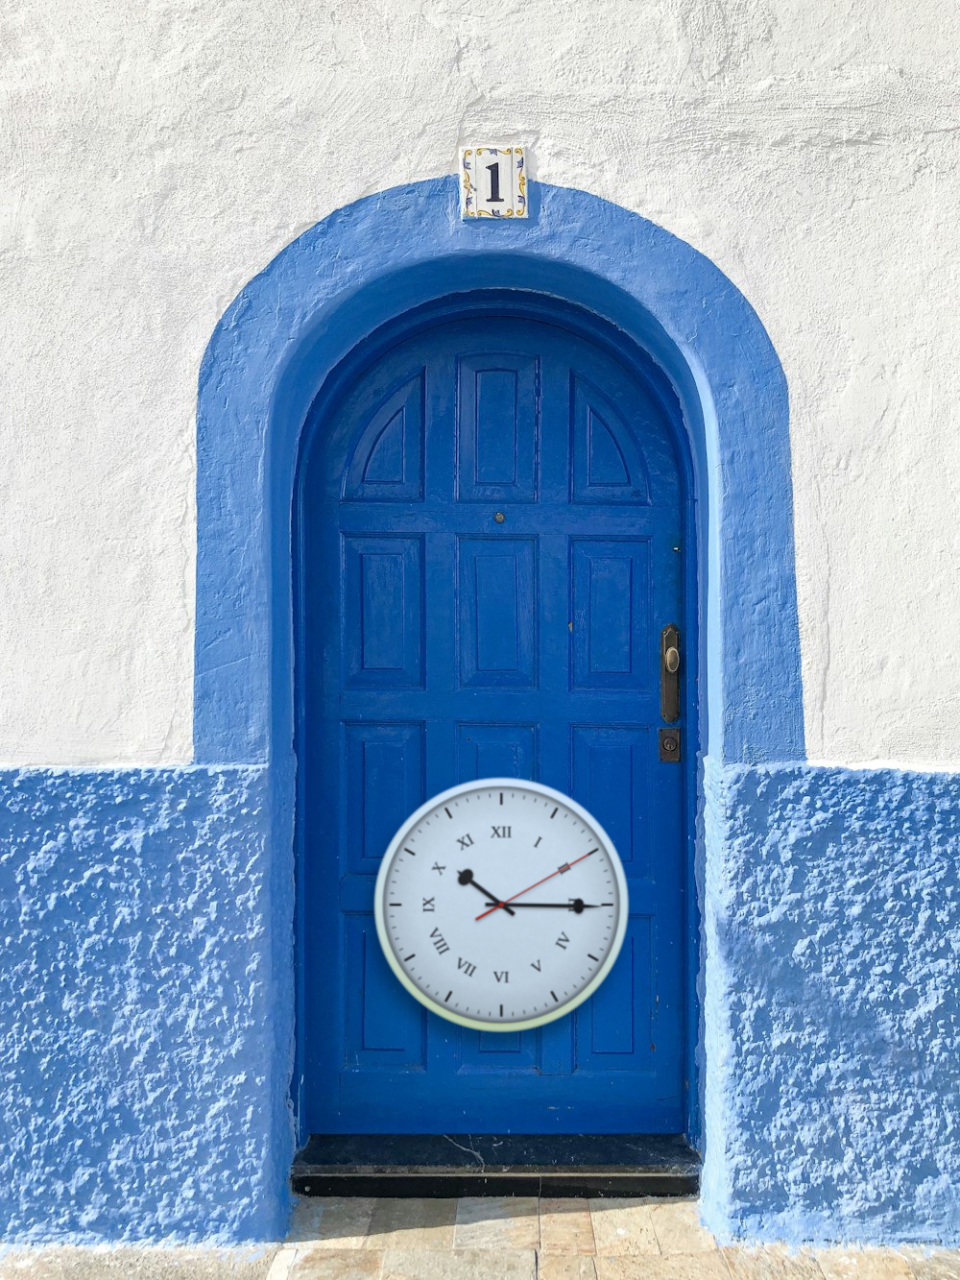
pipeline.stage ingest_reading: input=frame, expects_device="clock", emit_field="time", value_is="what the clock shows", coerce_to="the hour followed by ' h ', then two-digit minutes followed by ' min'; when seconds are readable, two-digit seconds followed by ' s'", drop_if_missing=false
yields 10 h 15 min 10 s
